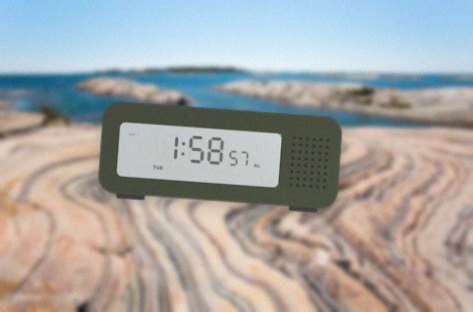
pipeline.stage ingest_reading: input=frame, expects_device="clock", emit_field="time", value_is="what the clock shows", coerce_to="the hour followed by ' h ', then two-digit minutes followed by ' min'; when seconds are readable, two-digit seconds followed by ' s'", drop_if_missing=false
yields 1 h 58 min 57 s
